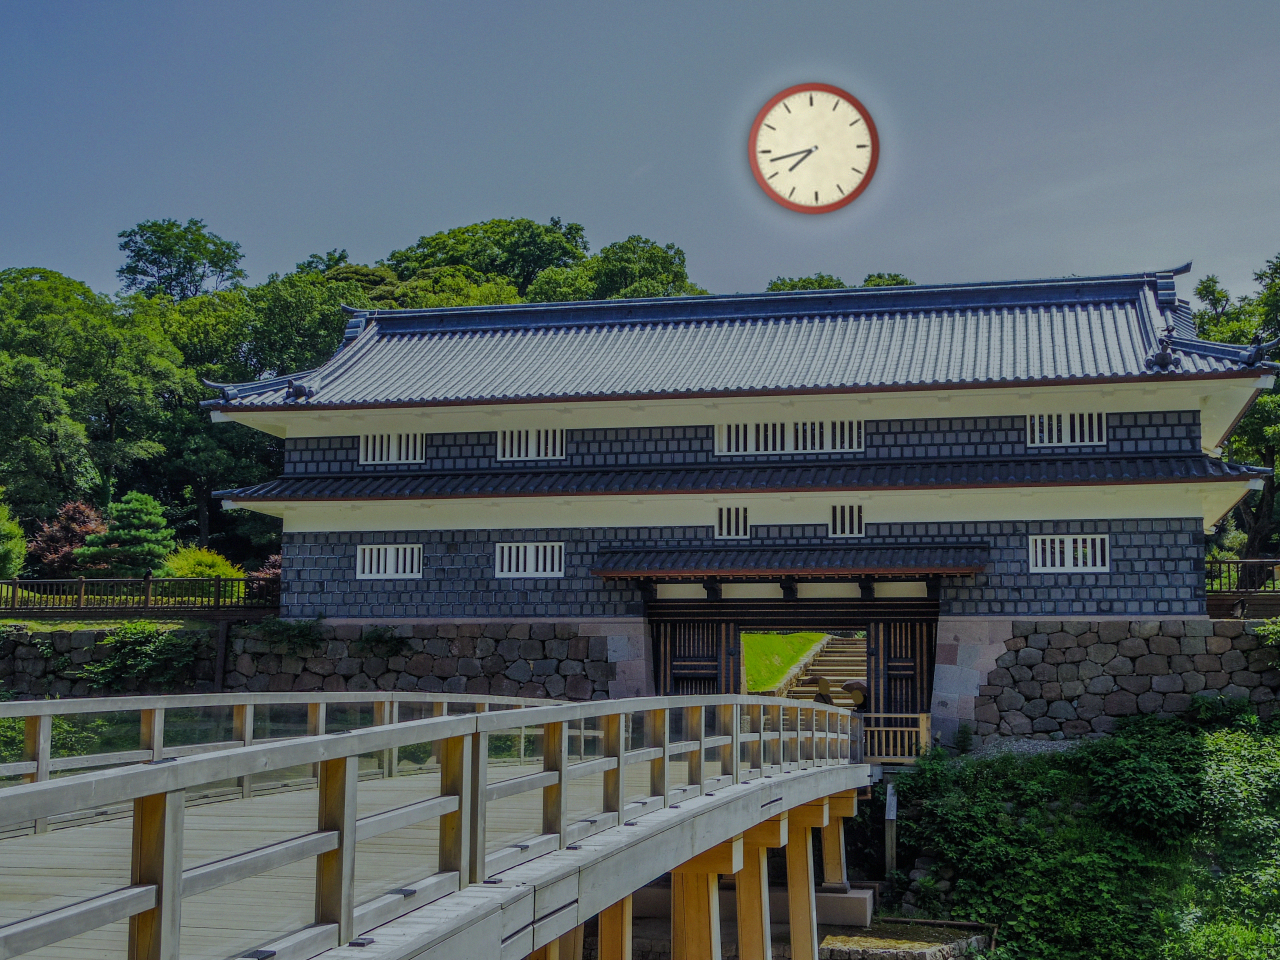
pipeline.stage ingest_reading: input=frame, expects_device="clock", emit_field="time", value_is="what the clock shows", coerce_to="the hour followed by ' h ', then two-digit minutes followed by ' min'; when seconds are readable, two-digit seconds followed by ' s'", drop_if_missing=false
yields 7 h 43 min
